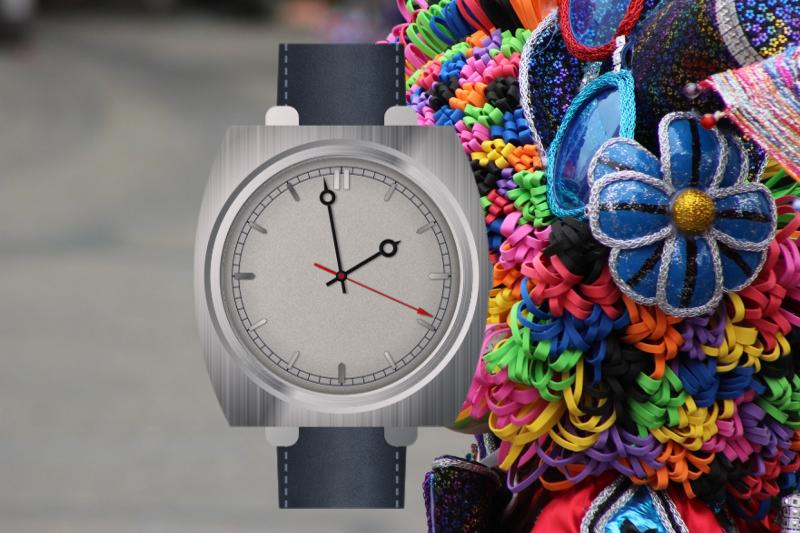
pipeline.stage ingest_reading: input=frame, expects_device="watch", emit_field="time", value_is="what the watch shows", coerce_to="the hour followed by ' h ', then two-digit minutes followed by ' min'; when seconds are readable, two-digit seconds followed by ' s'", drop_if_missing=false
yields 1 h 58 min 19 s
